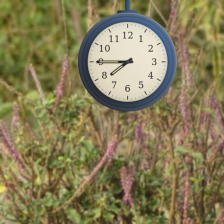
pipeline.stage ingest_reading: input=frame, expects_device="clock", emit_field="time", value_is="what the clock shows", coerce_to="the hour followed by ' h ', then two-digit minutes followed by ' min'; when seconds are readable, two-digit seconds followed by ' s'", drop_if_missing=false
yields 7 h 45 min
